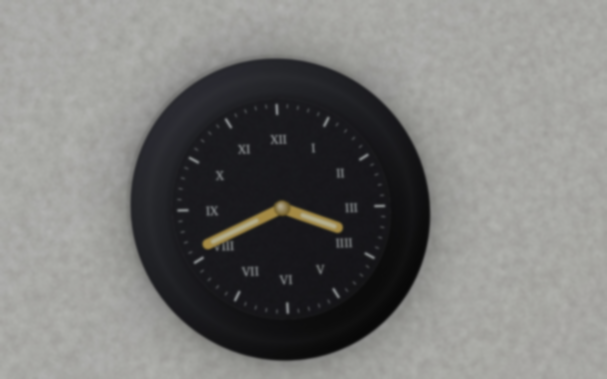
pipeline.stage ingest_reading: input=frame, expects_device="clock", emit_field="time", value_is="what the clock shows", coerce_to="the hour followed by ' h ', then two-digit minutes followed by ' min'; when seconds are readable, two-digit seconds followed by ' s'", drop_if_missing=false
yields 3 h 41 min
